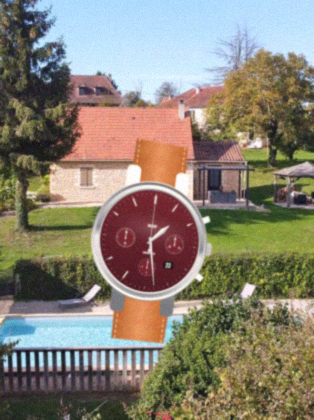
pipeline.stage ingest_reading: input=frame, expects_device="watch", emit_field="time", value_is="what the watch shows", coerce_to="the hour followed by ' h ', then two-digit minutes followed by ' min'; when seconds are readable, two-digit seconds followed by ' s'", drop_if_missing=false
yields 1 h 28 min
